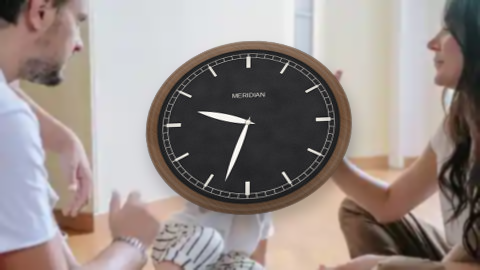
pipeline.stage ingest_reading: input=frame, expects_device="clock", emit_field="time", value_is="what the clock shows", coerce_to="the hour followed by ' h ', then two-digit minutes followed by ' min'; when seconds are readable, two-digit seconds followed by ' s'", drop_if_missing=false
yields 9 h 33 min
